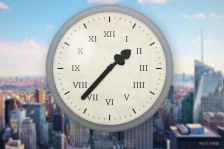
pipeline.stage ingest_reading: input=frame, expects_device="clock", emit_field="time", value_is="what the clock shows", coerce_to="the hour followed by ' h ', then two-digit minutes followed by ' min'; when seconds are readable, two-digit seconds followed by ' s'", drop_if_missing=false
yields 1 h 37 min
